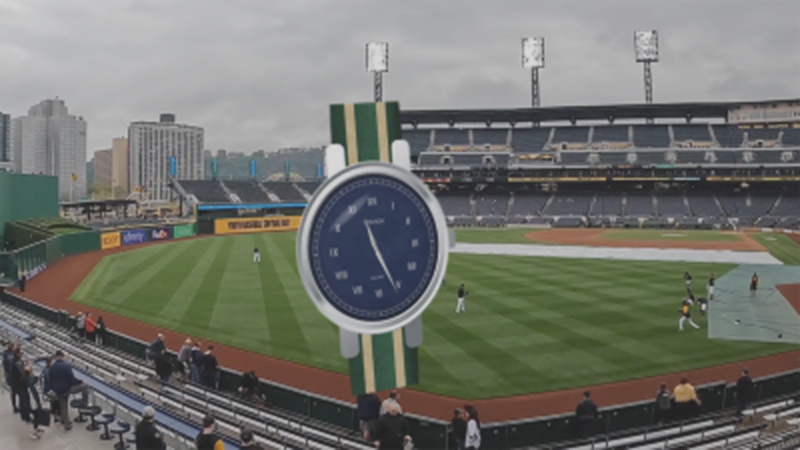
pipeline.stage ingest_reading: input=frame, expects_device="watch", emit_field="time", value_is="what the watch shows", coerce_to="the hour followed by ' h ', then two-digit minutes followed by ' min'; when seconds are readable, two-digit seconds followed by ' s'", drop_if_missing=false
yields 11 h 26 min
